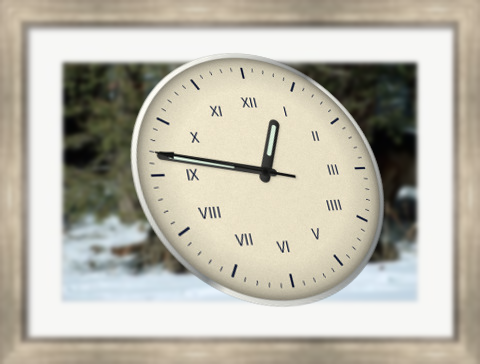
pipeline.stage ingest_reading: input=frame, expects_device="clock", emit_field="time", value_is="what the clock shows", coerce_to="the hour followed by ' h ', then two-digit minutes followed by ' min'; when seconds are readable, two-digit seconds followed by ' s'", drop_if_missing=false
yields 12 h 46 min 47 s
